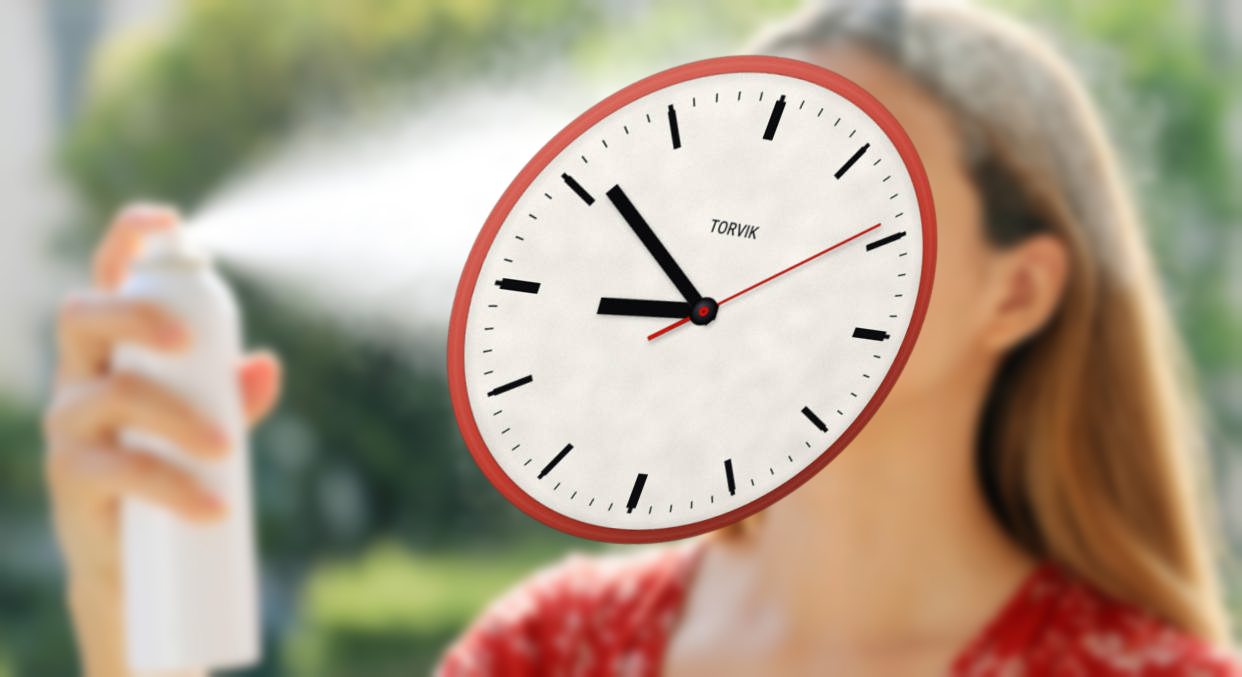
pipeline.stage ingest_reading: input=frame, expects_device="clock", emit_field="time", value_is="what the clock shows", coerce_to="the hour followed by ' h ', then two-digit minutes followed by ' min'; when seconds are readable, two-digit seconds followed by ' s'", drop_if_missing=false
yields 8 h 51 min 09 s
